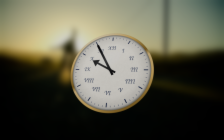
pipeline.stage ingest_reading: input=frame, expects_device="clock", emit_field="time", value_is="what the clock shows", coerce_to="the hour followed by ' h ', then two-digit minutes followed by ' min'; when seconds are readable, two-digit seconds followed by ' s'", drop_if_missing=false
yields 9 h 55 min
